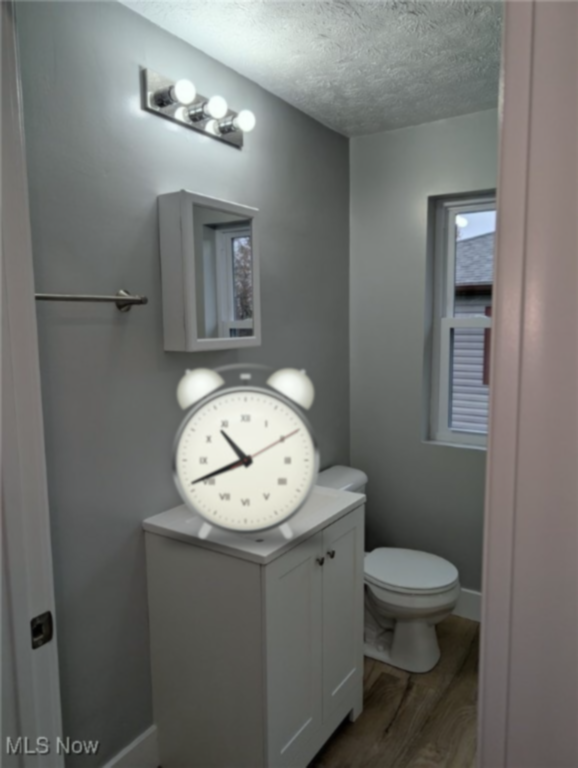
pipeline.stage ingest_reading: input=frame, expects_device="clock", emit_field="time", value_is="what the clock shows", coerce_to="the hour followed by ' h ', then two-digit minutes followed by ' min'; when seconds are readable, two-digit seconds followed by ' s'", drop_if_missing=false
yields 10 h 41 min 10 s
